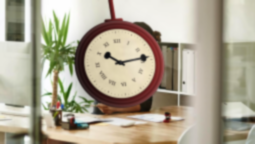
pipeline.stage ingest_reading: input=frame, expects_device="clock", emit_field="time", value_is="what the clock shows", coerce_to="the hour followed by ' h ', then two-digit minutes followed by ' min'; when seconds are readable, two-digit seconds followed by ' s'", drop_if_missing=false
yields 10 h 14 min
